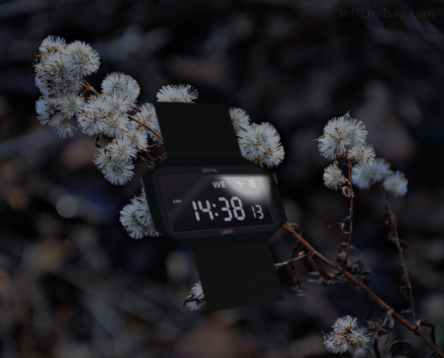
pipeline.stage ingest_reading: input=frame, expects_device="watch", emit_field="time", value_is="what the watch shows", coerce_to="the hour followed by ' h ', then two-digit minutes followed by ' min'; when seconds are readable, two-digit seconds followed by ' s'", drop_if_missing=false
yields 14 h 38 min 13 s
